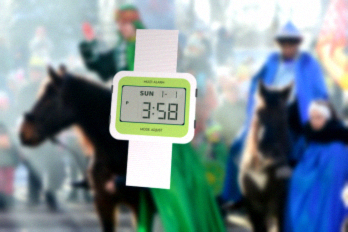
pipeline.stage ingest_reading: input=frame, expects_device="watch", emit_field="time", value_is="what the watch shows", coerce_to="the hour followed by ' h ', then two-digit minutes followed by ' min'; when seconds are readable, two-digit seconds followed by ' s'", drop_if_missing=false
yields 3 h 58 min
